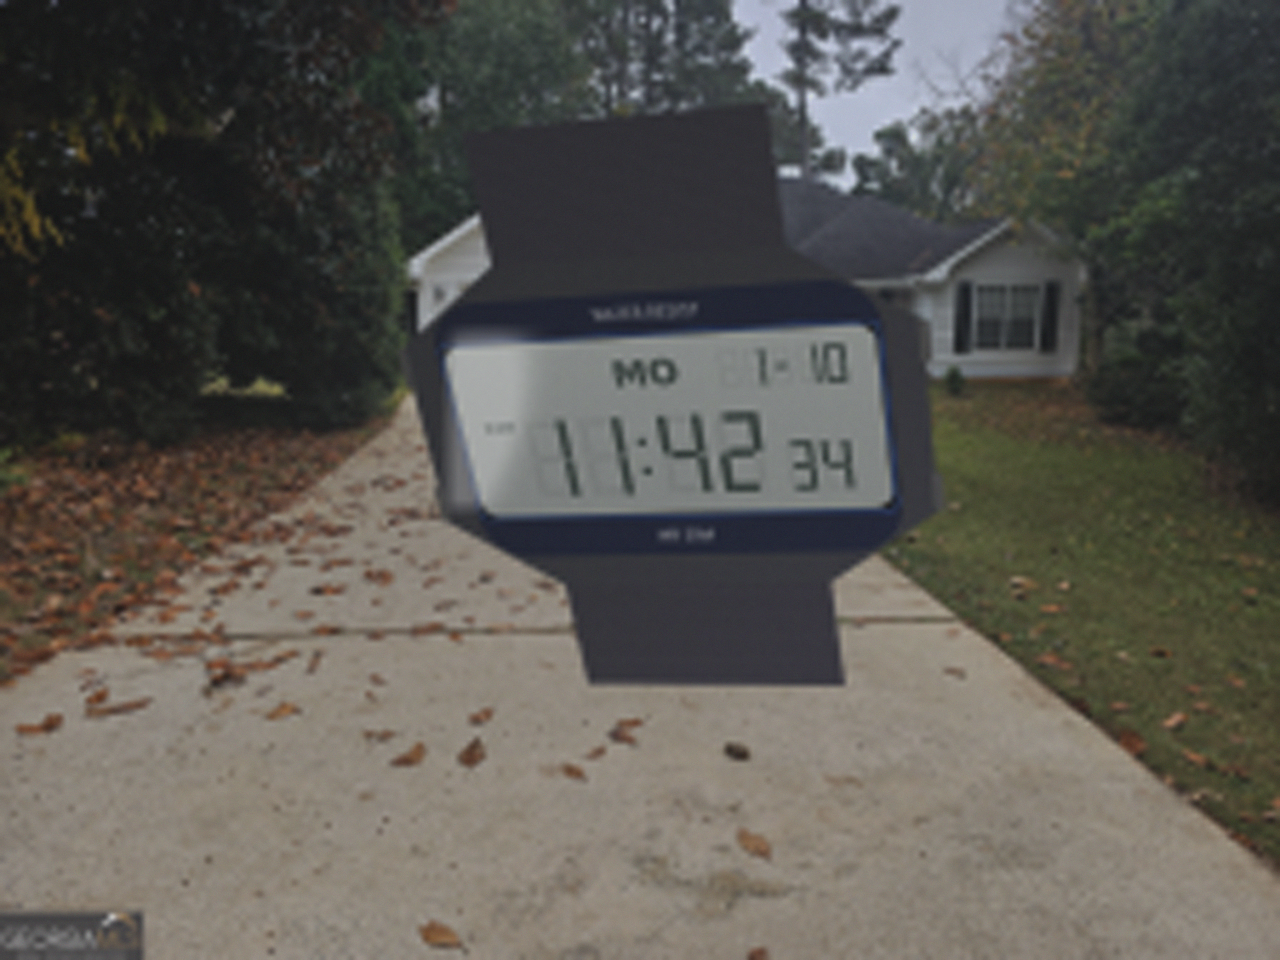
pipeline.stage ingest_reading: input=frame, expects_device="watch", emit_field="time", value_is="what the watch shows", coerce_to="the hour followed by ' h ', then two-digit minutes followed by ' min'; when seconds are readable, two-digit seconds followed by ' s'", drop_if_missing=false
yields 11 h 42 min 34 s
